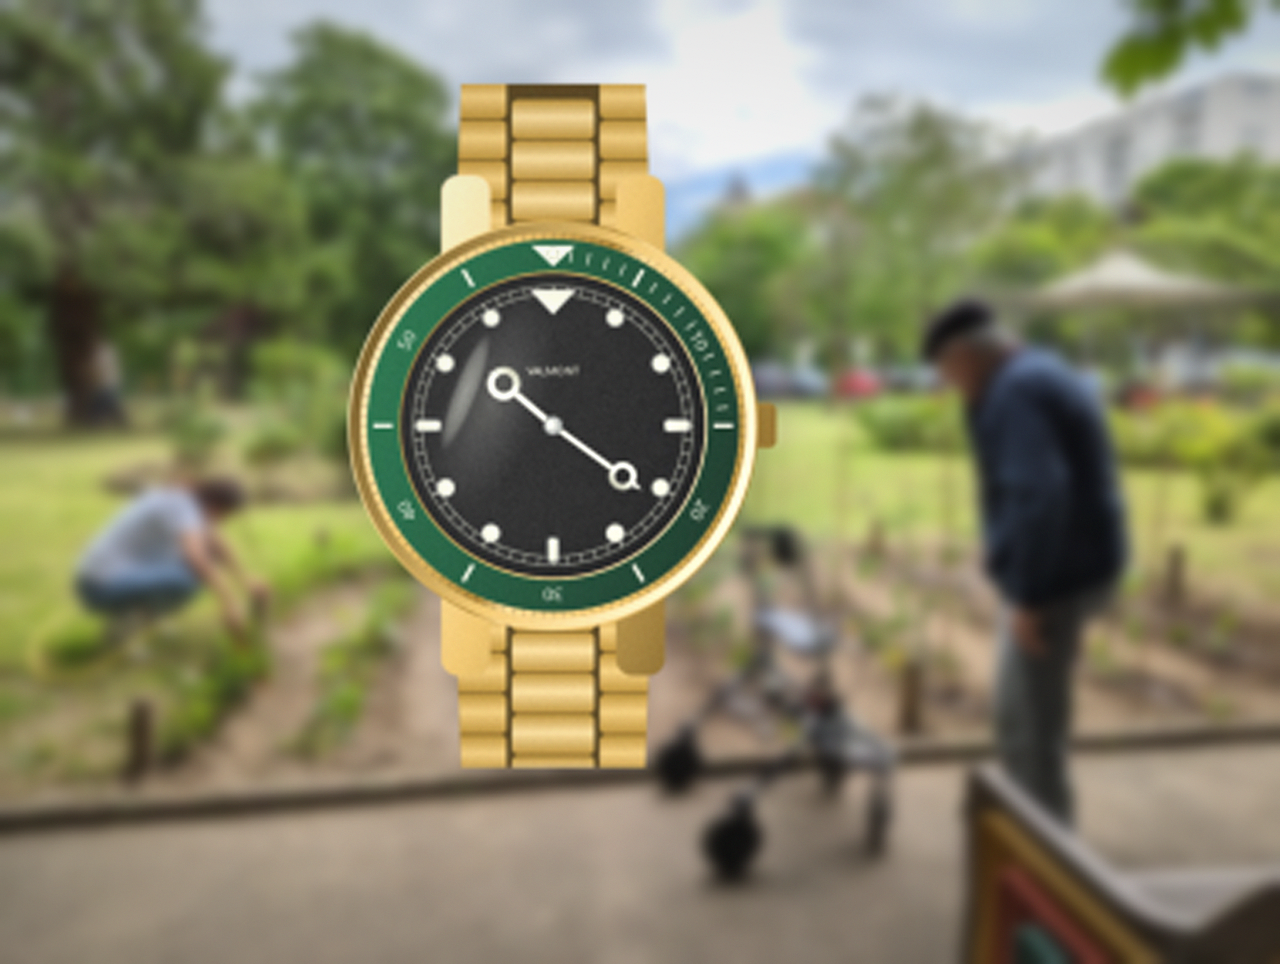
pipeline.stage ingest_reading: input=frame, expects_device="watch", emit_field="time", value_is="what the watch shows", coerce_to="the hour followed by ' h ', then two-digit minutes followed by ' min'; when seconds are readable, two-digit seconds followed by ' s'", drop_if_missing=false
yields 10 h 21 min
